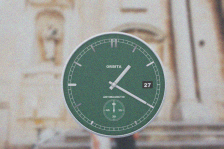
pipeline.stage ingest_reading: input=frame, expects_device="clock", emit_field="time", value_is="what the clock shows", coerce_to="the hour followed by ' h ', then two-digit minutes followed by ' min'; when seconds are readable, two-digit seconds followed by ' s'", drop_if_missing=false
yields 1 h 20 min
